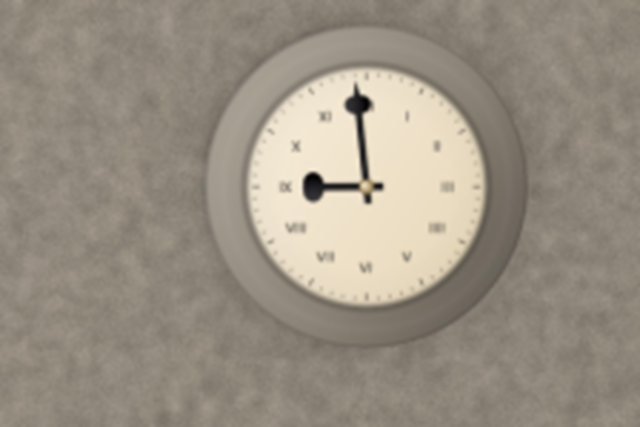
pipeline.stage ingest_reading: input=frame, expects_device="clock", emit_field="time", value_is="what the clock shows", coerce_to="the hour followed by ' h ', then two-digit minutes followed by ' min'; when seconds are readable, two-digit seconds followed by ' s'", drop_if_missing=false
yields 8 h 59 min
